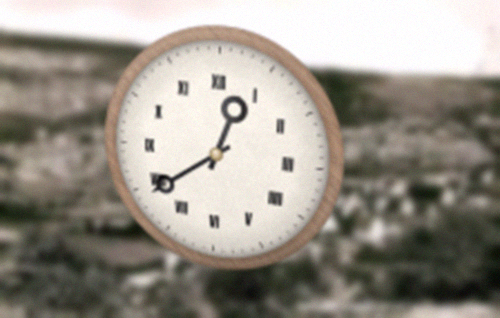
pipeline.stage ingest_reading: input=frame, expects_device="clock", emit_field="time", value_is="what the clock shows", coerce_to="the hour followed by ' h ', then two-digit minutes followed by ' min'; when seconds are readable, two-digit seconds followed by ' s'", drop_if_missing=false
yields 12 h 39 min
